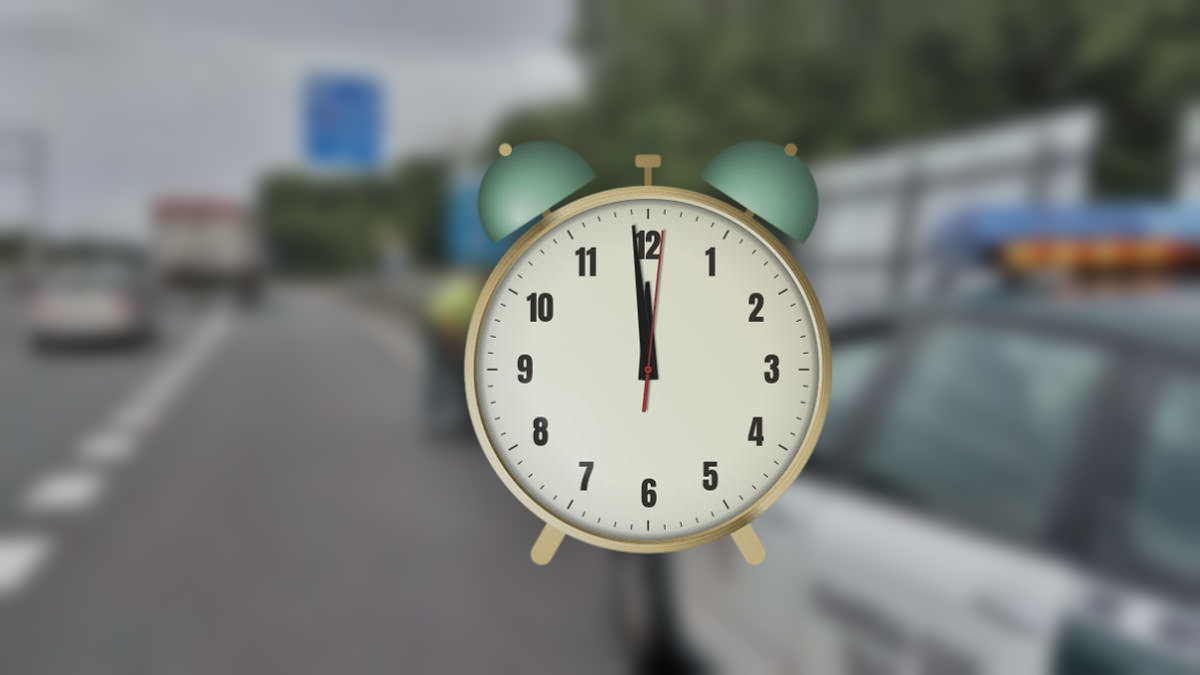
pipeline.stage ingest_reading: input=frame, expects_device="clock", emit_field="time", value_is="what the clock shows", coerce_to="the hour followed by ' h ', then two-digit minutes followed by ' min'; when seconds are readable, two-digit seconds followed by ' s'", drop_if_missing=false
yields 11 h 59 min 01 s
